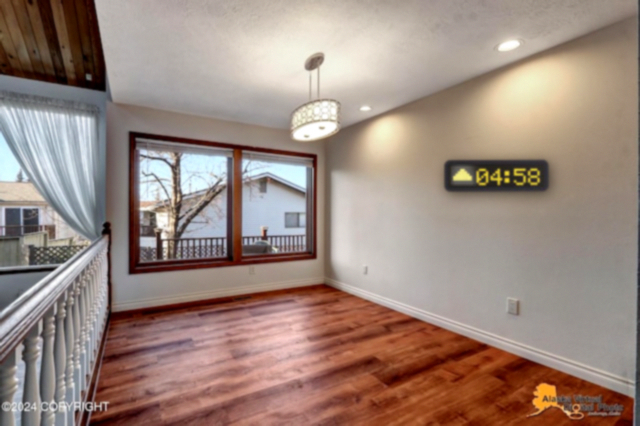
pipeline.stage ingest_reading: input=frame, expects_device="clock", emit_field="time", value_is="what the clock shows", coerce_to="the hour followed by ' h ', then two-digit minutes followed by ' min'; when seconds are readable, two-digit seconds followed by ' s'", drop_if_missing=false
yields 4 h 58 min
